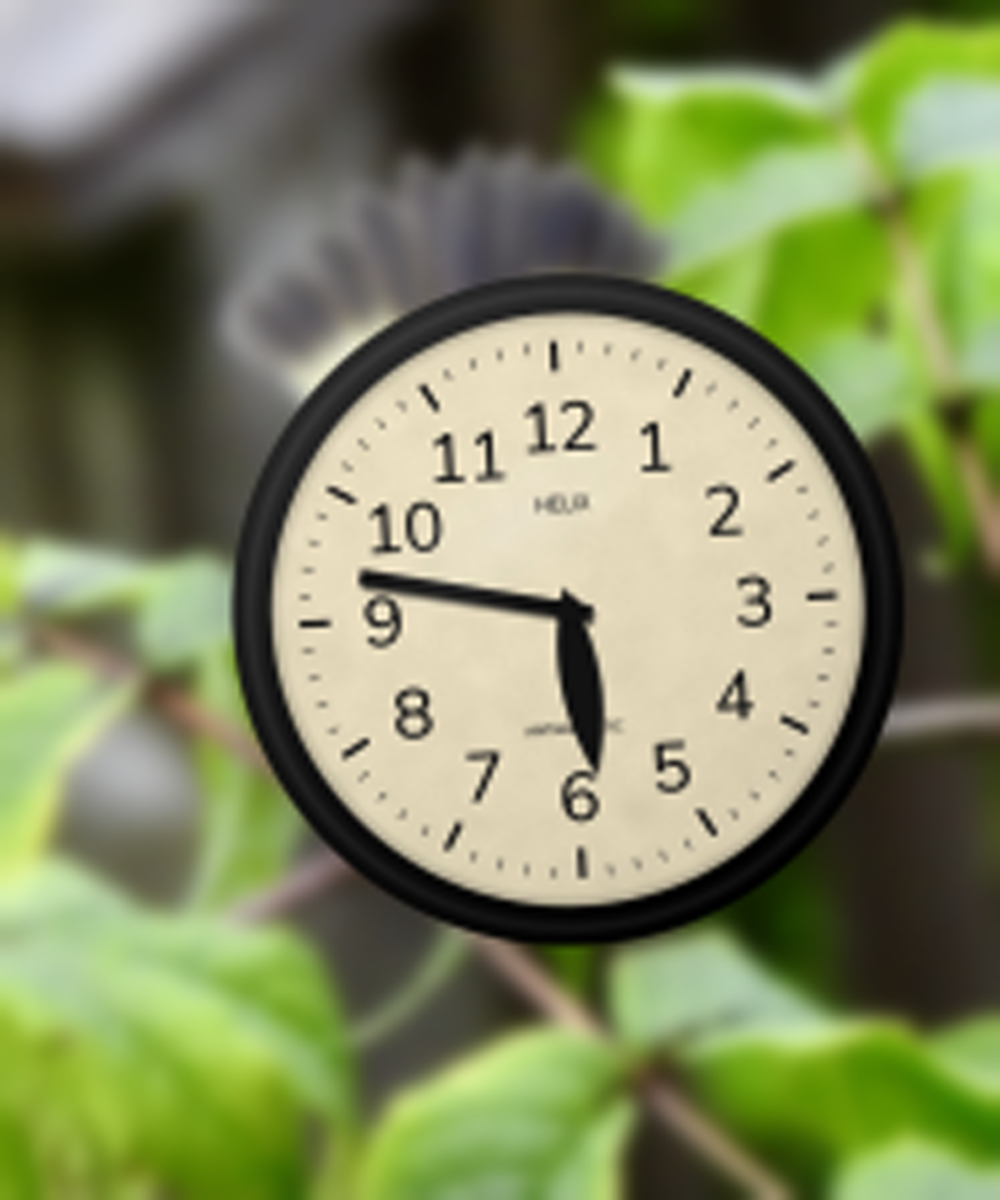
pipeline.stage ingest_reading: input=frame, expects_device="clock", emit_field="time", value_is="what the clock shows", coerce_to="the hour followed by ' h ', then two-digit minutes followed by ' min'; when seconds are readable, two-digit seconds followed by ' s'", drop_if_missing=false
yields 5 h 47 min
